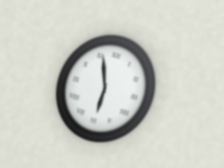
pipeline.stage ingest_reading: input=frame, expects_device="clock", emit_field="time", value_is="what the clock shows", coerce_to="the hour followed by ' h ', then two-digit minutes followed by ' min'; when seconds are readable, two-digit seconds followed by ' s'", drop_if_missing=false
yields 5 h 56 min
